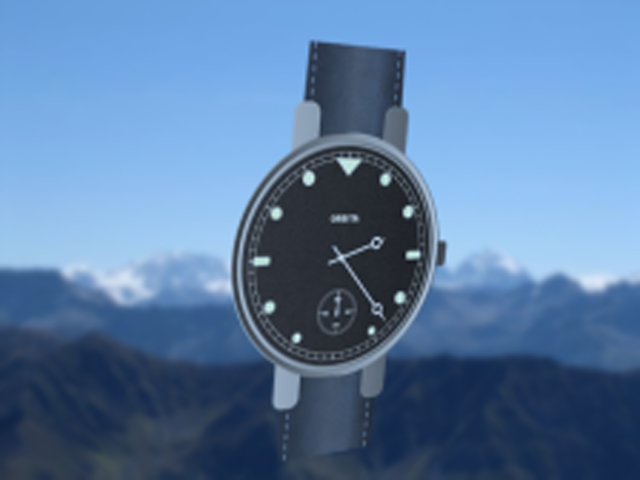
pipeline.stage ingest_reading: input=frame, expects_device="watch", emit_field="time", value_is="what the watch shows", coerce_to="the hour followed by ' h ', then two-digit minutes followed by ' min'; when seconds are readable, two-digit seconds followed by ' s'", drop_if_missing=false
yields 2 h 23 min
